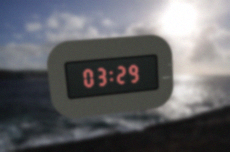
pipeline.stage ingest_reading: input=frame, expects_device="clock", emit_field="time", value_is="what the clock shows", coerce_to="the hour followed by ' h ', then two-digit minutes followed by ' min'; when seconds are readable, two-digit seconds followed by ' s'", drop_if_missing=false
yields 3 h 29 min
